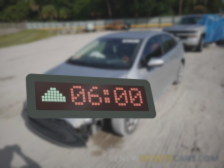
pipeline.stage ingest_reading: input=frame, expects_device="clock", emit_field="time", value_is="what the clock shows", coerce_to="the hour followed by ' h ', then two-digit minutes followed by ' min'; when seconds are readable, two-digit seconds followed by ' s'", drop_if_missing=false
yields 6 h 00 min
